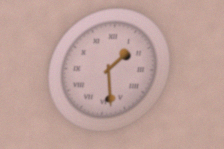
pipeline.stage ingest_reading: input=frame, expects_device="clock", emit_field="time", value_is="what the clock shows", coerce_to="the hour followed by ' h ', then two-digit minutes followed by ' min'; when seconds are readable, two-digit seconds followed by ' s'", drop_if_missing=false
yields 1 h 28 min
